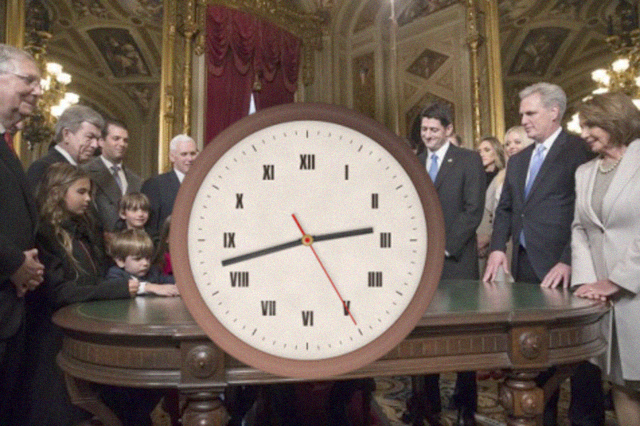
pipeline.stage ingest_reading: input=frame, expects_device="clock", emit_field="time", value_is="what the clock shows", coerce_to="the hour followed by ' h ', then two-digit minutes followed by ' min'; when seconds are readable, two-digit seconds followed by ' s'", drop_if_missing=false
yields 2 h 42 min 25 s
